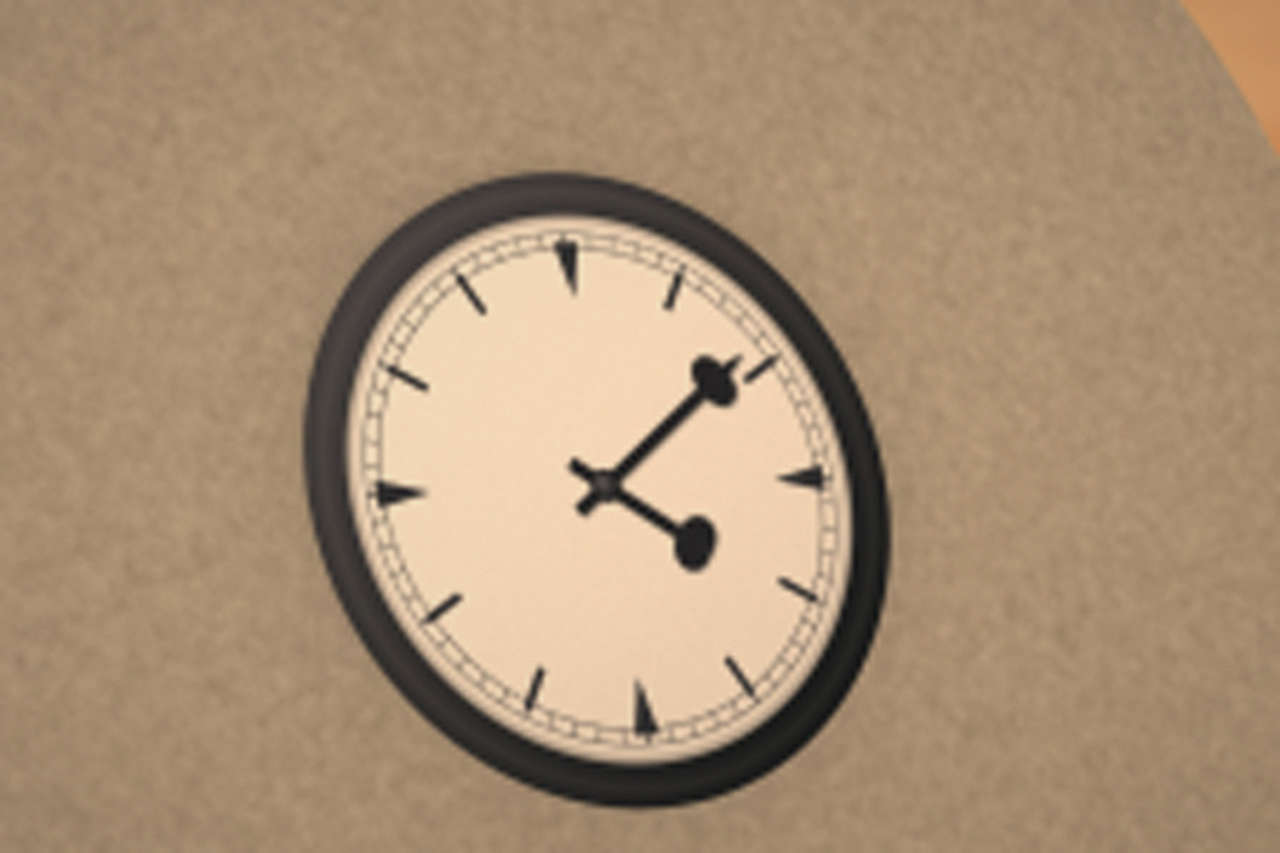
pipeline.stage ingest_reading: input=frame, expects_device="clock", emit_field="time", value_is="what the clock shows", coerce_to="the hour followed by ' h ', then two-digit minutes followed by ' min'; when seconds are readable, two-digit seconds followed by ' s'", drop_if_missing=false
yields 4 h 09 min
